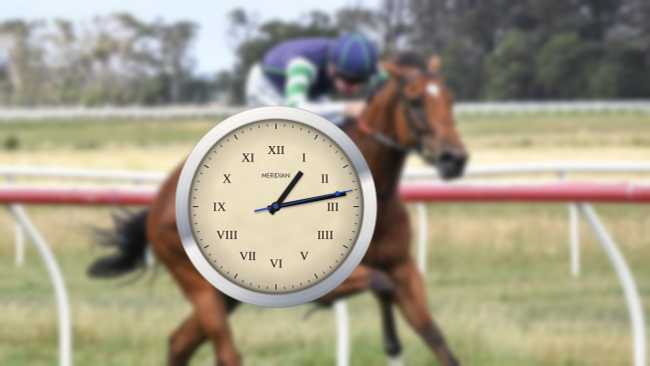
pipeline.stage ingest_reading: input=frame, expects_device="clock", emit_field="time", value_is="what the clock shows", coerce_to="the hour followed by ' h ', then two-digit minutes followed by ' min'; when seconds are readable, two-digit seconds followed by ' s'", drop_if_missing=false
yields 1 h 13 min 13 s
